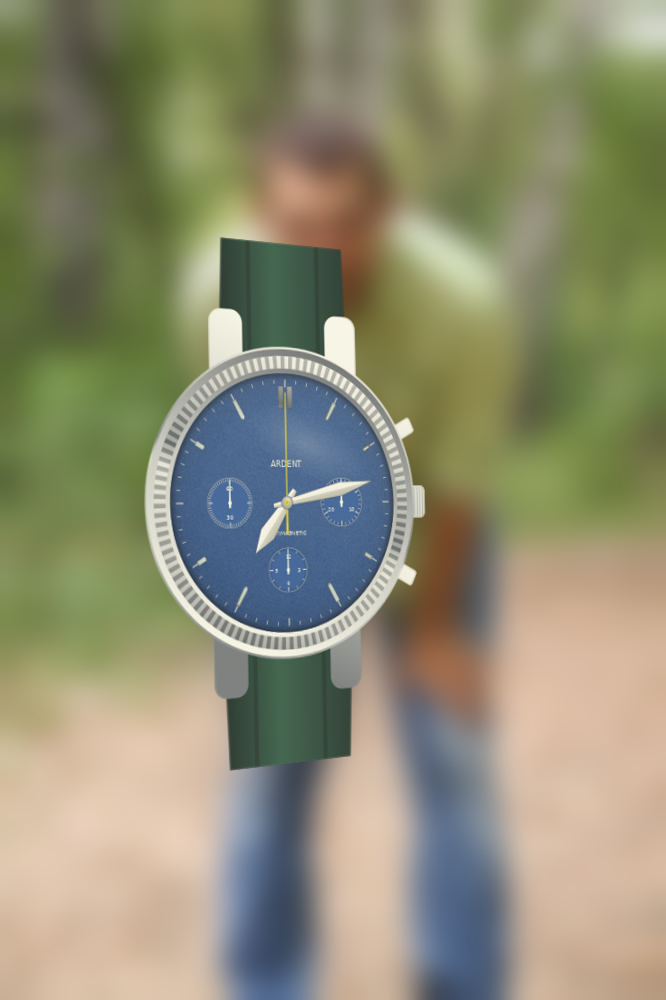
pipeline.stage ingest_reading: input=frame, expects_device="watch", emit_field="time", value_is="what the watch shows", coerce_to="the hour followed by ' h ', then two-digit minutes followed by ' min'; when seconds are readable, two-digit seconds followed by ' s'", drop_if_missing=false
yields 7 h 13 min
